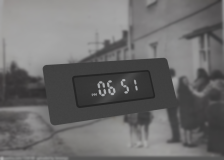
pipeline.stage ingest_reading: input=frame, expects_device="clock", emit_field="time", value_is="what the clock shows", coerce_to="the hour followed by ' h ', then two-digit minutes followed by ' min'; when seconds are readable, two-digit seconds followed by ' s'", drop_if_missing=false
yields 6 h 51 min
